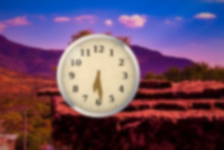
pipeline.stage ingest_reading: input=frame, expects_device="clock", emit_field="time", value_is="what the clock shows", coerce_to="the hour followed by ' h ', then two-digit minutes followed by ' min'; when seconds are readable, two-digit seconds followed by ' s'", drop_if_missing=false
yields 6 h 29 min
